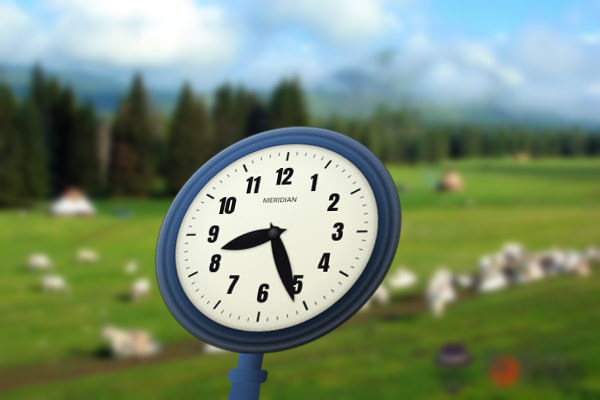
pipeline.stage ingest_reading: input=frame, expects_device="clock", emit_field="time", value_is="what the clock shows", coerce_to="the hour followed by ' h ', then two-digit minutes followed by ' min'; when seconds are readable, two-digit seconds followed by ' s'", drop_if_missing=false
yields 8 h 26 min
